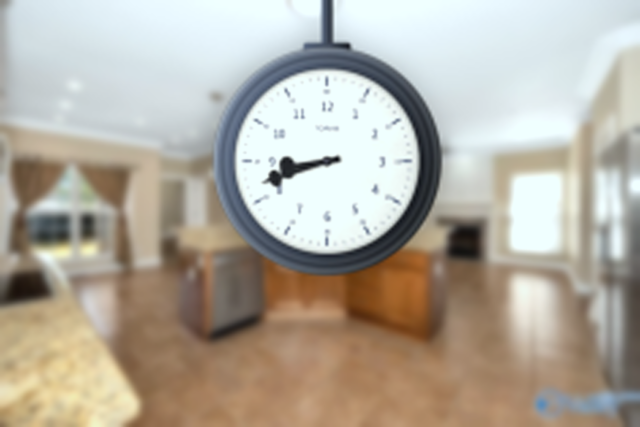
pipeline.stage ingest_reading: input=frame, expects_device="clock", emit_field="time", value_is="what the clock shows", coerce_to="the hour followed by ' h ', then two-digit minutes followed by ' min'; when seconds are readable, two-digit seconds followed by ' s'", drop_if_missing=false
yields 8 h 42 min
